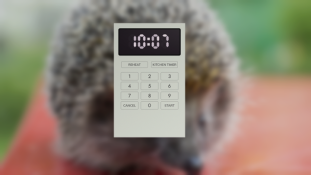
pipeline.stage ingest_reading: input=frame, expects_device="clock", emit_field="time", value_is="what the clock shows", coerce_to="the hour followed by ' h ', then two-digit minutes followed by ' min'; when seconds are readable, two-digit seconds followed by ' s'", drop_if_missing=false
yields 10 h 07 min
